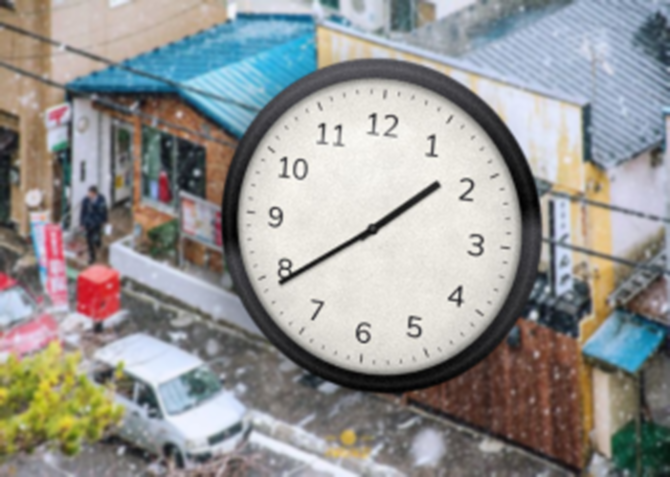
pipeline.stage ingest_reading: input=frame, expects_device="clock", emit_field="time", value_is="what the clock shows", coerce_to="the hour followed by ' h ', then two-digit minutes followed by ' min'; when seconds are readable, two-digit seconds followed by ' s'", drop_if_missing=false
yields 1 h 39 min
